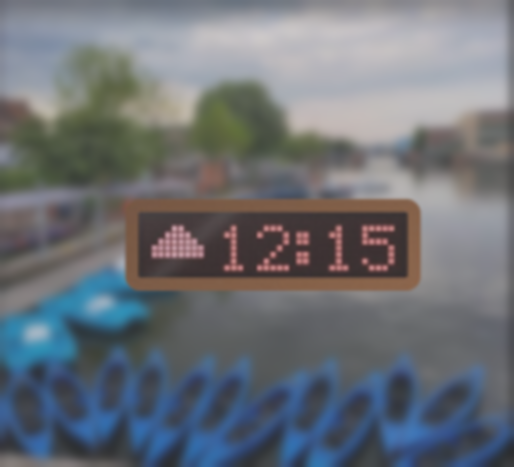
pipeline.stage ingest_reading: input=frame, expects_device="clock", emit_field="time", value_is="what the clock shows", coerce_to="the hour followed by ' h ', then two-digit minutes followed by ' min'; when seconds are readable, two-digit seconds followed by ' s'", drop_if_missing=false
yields 12 h 15 min
